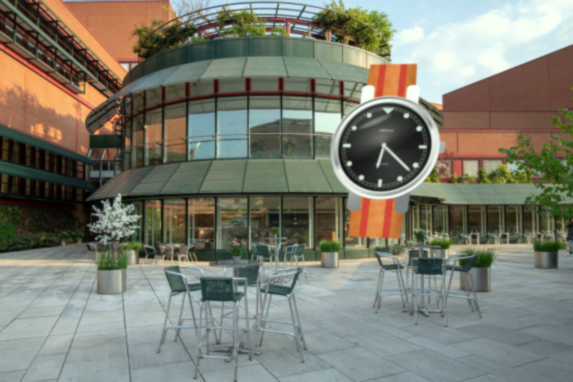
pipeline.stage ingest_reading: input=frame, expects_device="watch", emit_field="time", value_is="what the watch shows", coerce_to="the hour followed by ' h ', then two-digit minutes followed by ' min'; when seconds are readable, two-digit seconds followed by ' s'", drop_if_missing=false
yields 6 h 22 min
